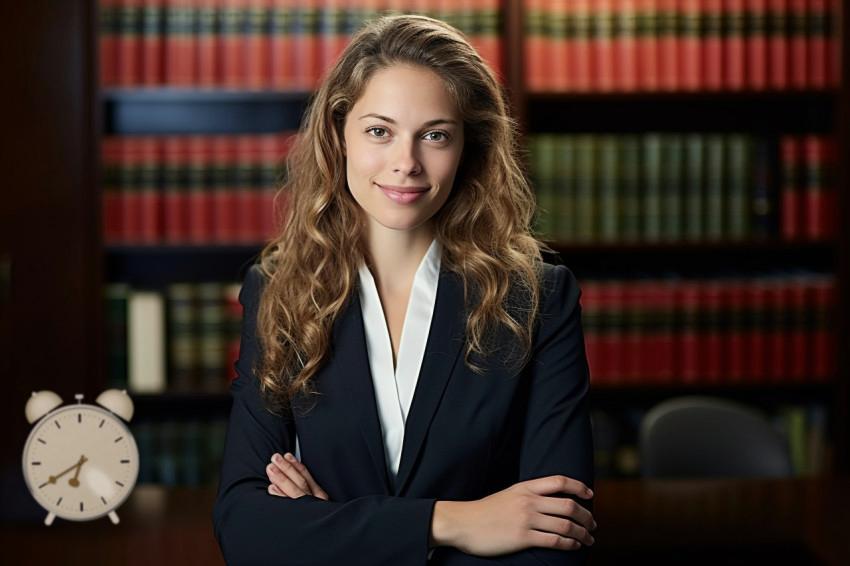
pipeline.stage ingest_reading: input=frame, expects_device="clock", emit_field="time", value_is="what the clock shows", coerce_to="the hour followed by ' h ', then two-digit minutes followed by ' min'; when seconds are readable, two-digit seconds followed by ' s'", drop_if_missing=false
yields 6 h 40 min
